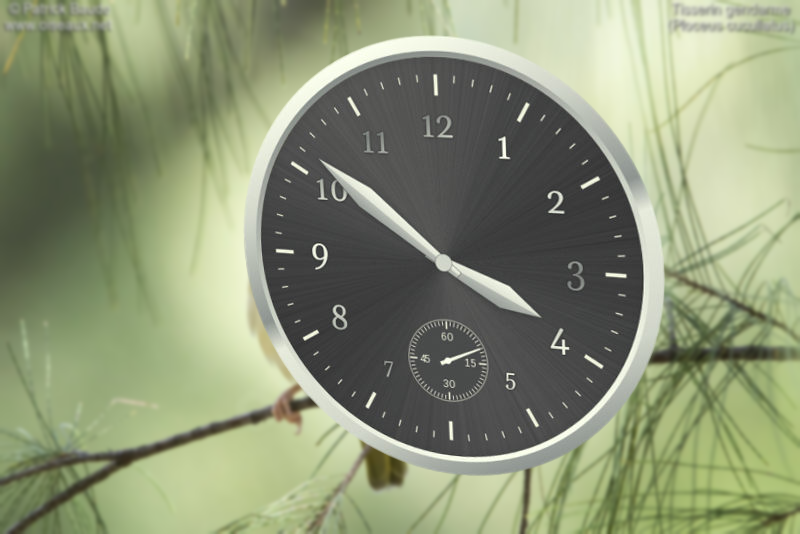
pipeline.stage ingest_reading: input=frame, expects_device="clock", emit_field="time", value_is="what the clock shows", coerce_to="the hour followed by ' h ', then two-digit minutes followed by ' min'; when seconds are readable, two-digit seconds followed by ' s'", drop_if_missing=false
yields 3 h 51 min 11 s
